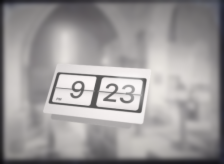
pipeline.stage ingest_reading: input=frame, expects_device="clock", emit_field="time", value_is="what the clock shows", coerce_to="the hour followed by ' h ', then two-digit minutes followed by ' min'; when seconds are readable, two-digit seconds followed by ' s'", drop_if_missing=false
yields 9 h 23 min
